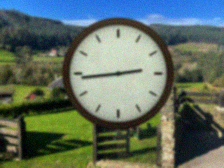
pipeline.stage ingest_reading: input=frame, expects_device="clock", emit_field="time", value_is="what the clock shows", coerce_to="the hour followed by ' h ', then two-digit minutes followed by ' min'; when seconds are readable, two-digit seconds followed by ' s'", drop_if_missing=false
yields 2 h 44 min
